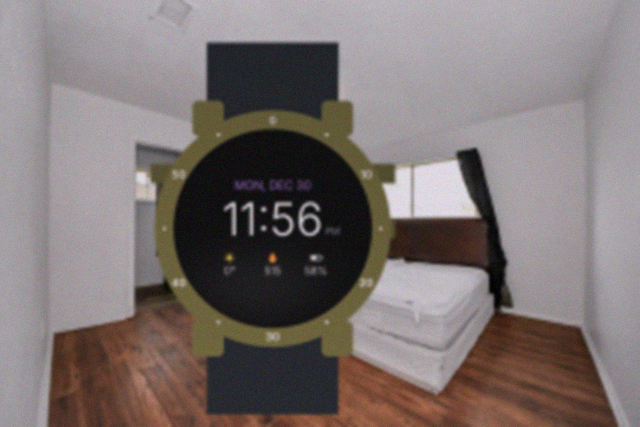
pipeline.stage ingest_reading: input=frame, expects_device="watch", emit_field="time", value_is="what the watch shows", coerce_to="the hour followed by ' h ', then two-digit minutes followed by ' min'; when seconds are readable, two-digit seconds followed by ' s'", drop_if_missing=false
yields 11 h 56 min
